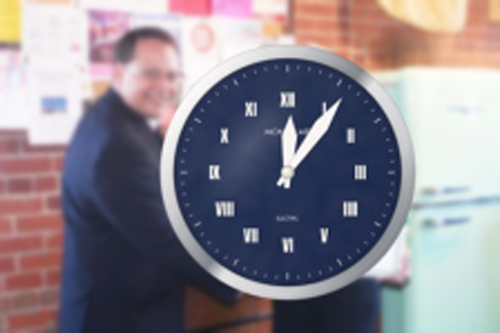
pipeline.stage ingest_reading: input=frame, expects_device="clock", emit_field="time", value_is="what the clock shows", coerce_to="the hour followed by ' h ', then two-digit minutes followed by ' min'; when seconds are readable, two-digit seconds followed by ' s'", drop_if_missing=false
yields 12 h 06 min
